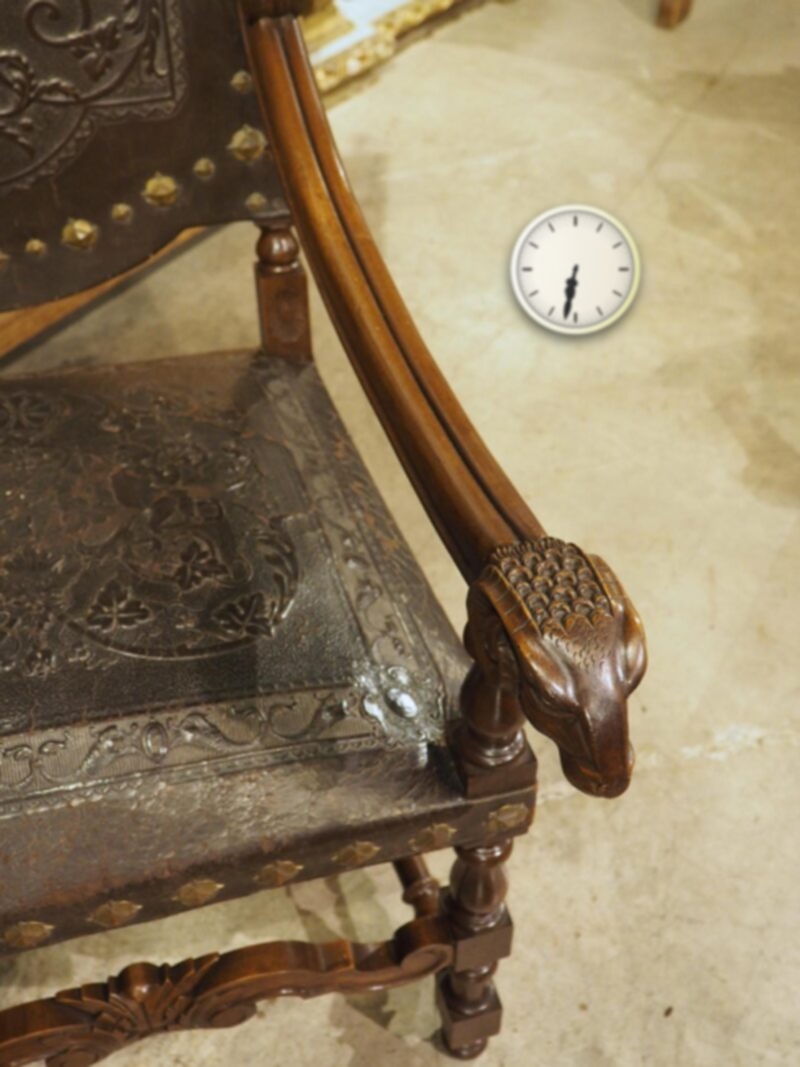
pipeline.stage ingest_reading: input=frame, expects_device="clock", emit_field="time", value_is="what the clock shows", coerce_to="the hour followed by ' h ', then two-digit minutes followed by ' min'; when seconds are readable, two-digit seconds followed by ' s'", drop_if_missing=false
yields 6 h 32 min
